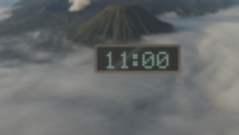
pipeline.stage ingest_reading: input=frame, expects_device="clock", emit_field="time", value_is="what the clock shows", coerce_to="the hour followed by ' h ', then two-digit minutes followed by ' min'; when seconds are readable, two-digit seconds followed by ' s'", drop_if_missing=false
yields 11 h 00 min
